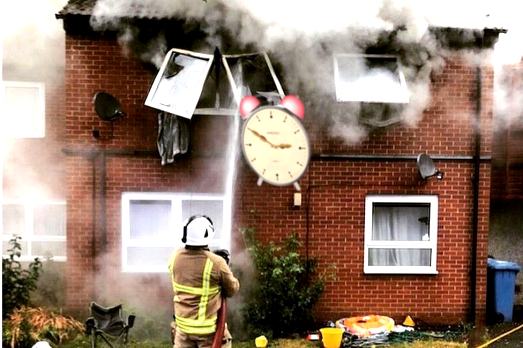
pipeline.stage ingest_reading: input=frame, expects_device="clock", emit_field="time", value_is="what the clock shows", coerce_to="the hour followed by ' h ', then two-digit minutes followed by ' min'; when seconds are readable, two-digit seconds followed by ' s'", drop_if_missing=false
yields 2 h 50 min
